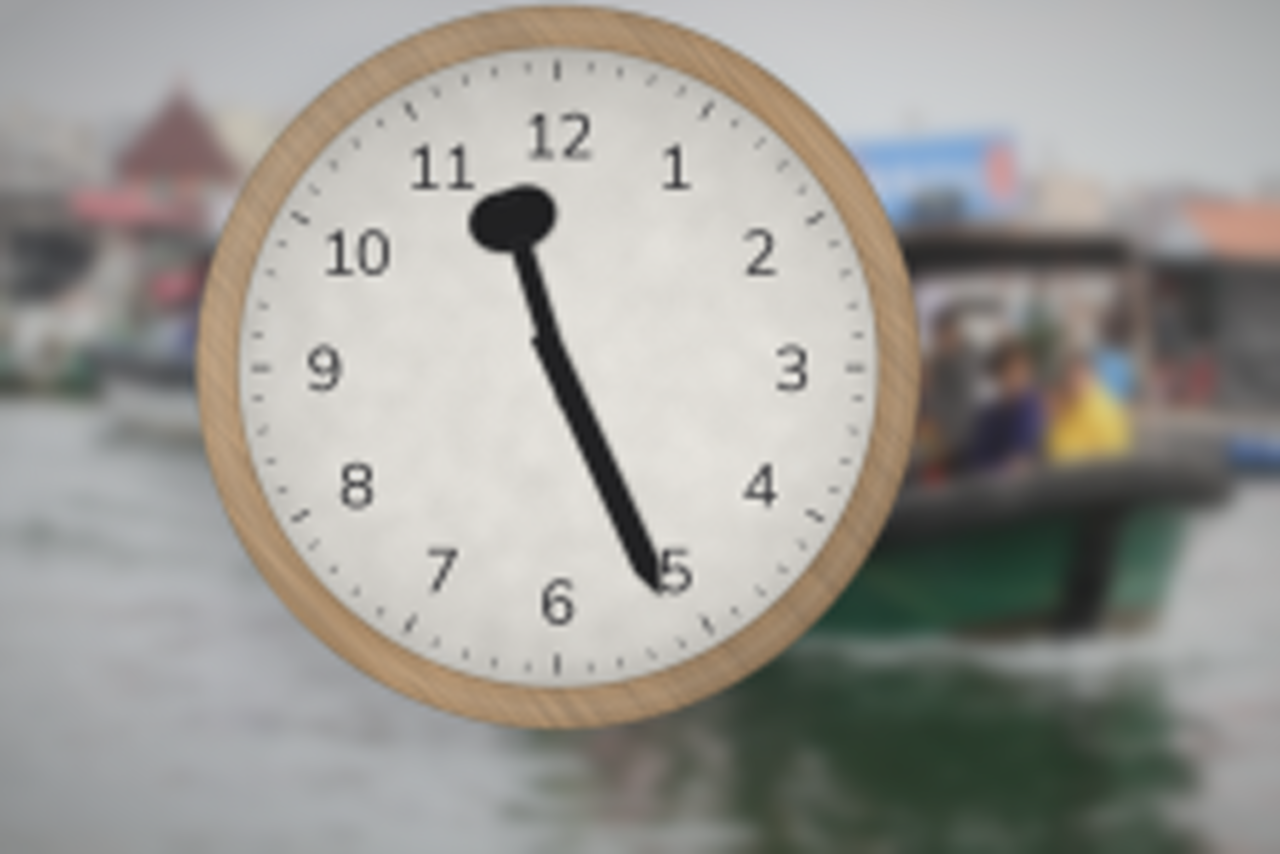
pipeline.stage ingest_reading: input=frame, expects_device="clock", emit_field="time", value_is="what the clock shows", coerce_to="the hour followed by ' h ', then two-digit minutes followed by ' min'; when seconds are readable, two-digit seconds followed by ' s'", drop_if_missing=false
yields 11 h 26 min
